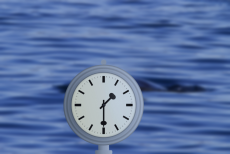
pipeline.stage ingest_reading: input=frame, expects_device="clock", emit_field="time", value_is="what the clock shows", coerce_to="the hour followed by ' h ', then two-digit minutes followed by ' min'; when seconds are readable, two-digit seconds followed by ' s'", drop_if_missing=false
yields 1 h 30 min
